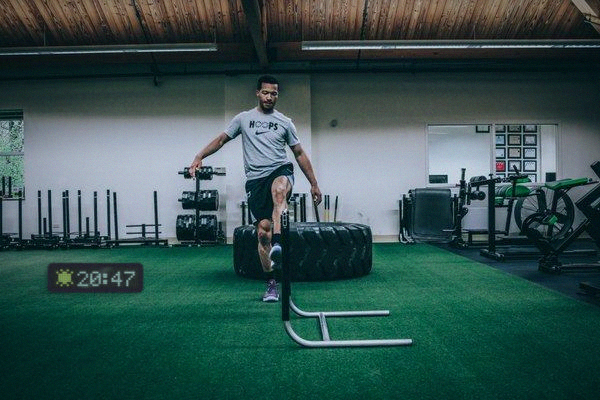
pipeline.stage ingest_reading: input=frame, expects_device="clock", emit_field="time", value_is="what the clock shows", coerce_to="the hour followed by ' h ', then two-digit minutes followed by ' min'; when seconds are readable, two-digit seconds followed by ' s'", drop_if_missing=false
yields 20 h 47 min
